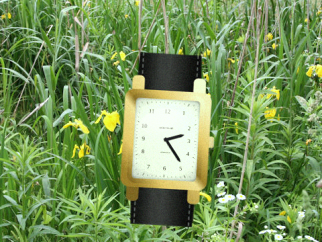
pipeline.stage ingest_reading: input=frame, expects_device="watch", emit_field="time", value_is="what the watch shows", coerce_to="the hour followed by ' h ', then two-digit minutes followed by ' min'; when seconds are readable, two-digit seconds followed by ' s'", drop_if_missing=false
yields 2 h 24 min
